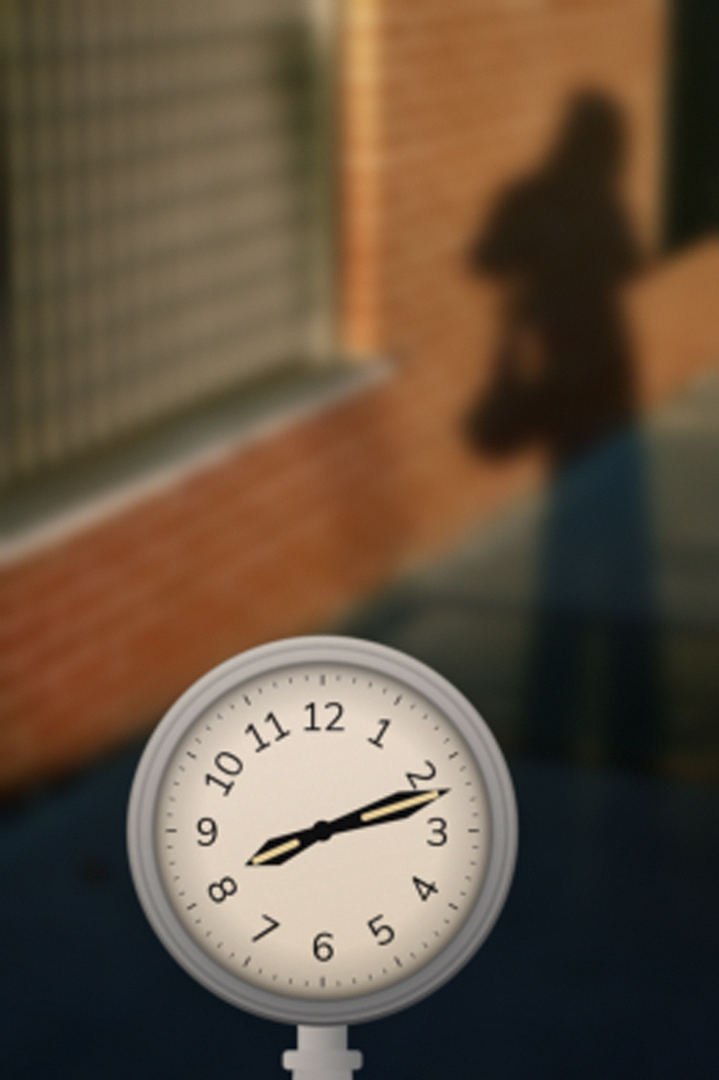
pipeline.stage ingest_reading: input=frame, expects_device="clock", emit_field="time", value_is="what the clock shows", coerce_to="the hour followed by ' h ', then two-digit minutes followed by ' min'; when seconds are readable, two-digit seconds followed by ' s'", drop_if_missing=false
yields 8 h 12 min
